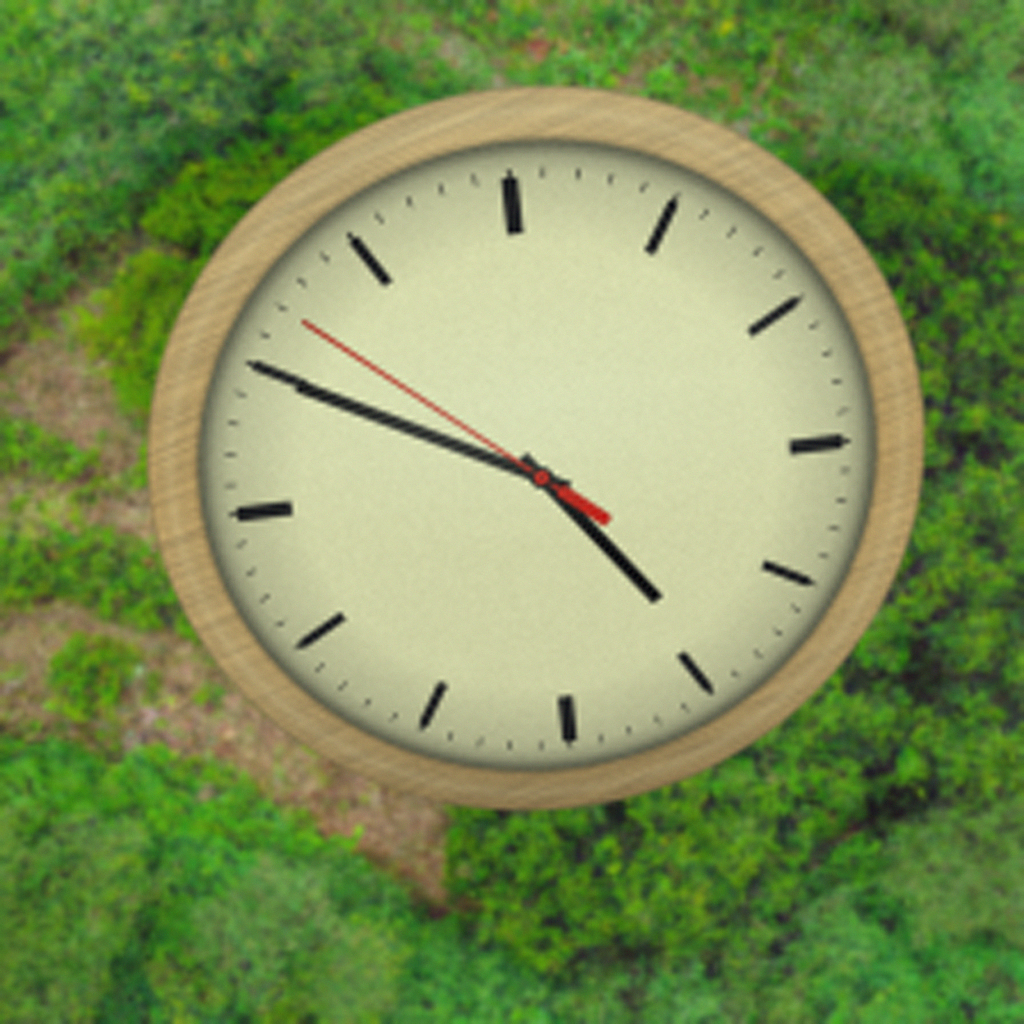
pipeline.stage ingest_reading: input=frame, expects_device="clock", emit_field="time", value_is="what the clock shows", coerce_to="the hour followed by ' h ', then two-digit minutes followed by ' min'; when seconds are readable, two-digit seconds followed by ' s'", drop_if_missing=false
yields 4 h 49 min 52 s
